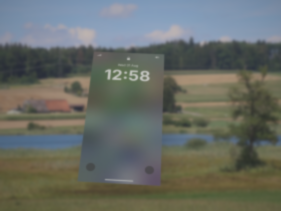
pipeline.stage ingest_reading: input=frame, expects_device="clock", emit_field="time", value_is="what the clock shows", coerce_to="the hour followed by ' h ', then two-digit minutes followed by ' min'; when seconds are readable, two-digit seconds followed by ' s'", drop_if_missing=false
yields 12 h 58 min
